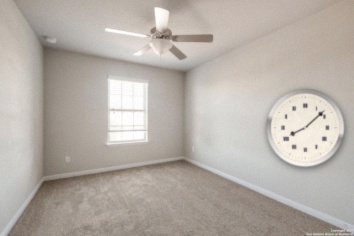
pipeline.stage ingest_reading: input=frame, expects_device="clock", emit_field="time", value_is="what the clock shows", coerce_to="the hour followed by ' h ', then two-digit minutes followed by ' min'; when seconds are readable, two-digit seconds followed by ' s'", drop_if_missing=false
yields 8 h 08 min
